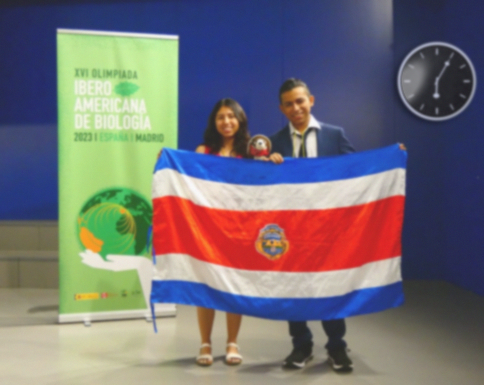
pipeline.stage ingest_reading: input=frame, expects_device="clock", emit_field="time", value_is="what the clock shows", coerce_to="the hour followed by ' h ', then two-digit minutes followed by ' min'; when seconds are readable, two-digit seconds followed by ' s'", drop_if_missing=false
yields 6 h 05 min
